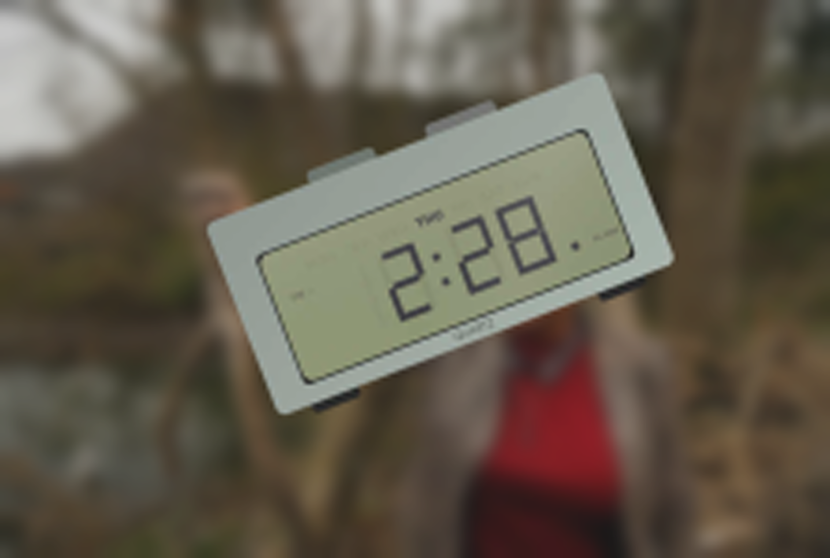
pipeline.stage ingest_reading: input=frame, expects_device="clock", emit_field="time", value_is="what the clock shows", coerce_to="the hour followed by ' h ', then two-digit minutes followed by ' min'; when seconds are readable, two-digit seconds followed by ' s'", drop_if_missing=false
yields 2 h 28 min
